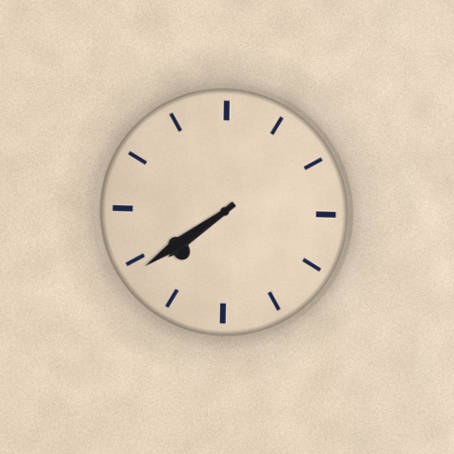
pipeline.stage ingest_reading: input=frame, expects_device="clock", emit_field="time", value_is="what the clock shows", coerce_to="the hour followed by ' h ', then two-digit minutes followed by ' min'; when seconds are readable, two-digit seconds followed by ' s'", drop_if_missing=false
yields 7 h 39 min
